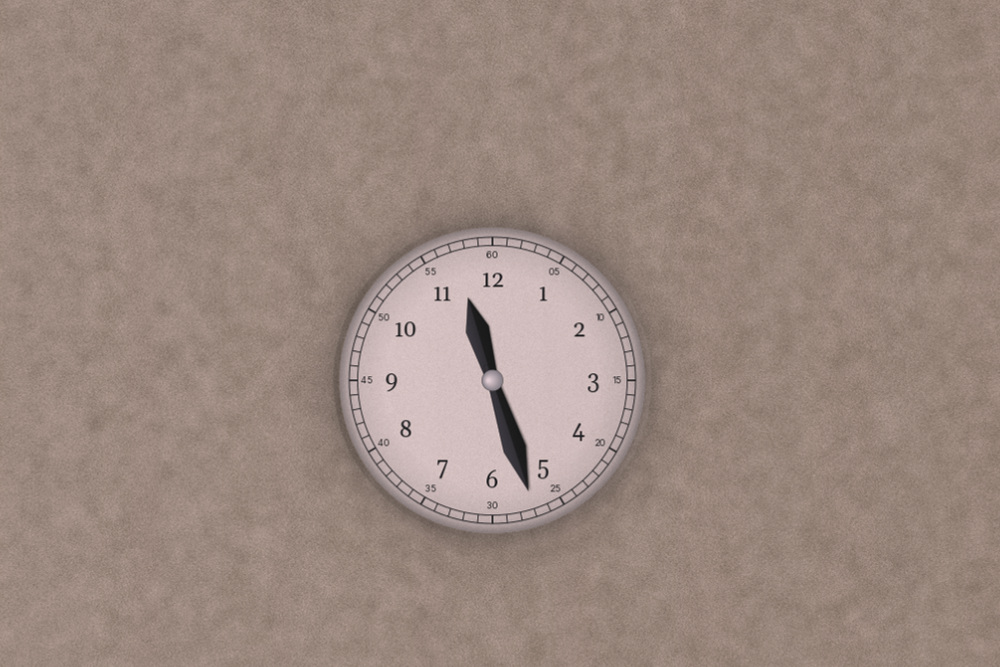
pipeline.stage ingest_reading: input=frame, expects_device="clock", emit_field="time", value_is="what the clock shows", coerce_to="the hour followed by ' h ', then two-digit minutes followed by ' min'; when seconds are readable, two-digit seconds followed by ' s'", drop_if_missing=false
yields 11 h 27 min
